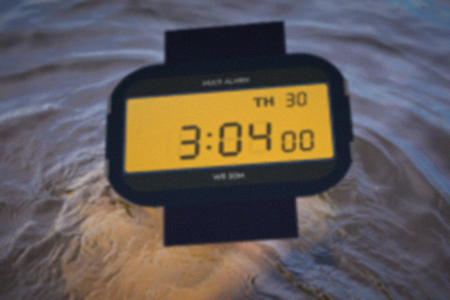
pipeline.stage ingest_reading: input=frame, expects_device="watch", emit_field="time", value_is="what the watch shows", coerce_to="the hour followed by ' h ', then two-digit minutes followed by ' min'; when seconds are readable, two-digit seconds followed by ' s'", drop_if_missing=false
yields 3 h 04 min 00 s
